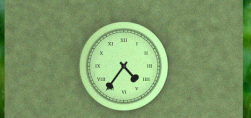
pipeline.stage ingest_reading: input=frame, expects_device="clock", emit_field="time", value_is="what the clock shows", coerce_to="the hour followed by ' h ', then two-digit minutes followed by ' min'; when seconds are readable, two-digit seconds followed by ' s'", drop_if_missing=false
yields 4 h 36 min
